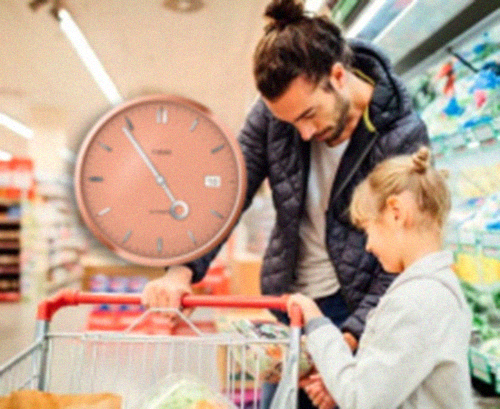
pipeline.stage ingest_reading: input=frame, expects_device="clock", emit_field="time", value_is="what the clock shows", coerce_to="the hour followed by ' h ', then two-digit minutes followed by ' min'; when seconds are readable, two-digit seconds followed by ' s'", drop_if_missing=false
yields 4 h 54 min
